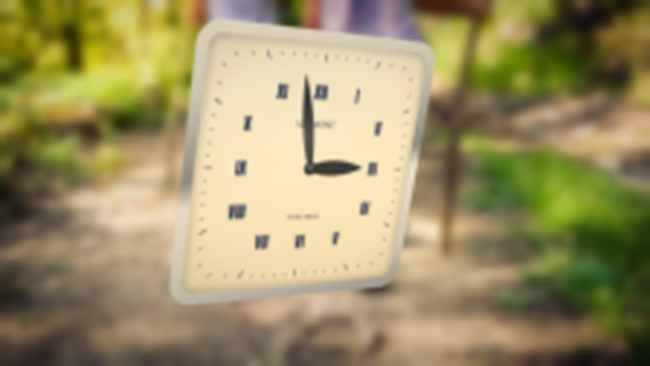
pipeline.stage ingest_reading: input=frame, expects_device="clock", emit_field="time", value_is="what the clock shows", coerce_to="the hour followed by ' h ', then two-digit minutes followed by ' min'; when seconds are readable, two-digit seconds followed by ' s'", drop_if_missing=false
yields 2 h 58 min
